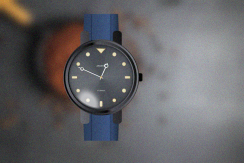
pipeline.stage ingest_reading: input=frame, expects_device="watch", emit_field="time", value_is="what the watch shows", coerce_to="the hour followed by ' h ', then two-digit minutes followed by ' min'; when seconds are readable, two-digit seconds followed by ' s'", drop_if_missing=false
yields 12 h 49 min
